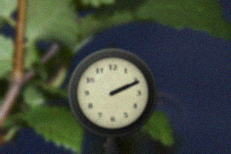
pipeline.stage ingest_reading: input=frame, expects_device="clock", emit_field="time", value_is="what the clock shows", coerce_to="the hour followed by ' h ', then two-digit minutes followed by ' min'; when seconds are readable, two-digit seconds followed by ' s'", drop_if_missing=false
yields 2 h 11 min
